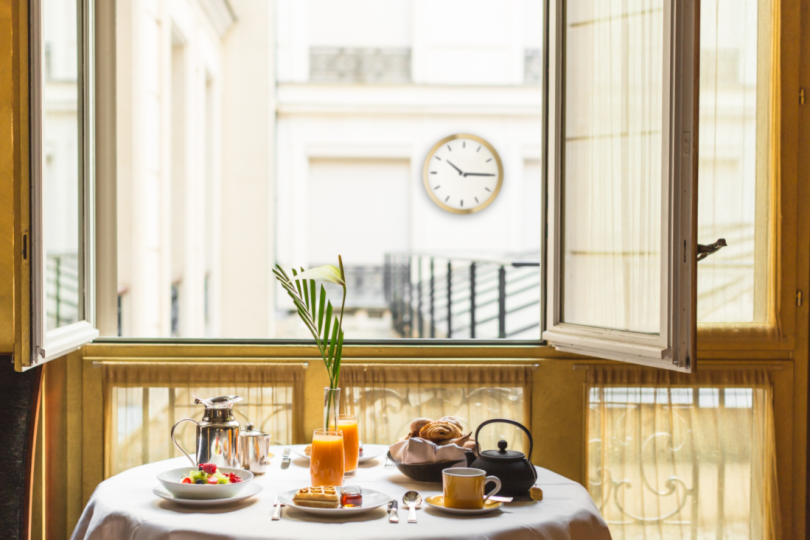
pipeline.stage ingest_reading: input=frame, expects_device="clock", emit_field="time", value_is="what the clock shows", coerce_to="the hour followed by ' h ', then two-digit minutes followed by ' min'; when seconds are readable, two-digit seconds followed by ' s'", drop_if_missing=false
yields 10 h 15 min
